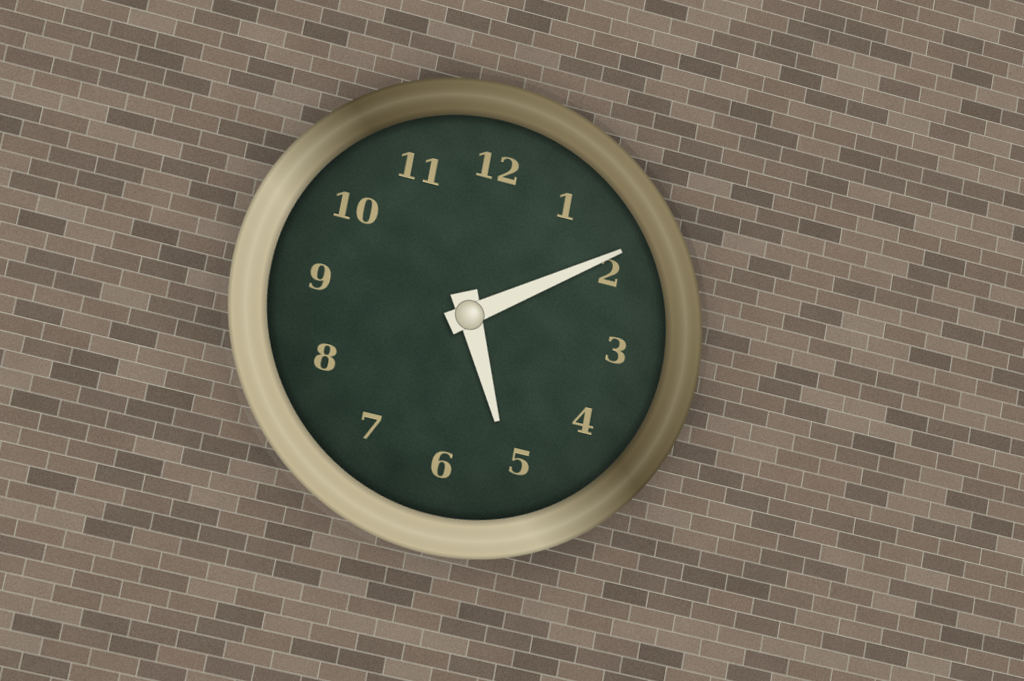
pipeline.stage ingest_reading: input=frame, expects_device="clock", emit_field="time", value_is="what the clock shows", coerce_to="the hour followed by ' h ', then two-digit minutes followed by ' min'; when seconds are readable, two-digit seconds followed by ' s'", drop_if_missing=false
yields 5 h 09 min
